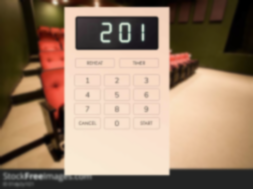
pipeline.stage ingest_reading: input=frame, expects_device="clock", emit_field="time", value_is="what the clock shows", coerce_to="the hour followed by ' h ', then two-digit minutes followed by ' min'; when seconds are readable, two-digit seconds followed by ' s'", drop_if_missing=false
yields 2 h 01 min
